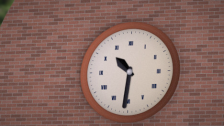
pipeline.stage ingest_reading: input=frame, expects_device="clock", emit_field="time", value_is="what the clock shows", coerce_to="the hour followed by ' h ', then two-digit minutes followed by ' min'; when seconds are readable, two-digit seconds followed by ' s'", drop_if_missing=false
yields 10 h 31 min
